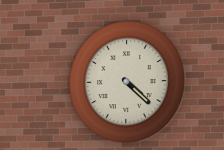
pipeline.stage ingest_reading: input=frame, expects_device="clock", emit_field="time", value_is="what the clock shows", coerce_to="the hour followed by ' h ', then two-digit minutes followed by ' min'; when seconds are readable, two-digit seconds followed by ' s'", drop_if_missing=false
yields 4 h 22 min
